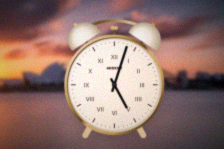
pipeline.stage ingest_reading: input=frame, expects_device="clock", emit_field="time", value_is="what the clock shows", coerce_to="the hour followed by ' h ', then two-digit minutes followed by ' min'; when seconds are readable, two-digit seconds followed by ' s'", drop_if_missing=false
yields 5 h 03 min
